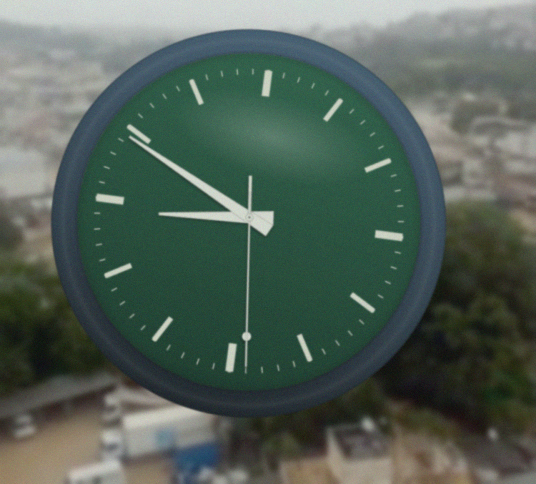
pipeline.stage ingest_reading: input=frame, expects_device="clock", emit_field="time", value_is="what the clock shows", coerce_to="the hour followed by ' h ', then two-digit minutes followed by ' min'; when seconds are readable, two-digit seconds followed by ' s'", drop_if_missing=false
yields 8 h 49 min 29 s
